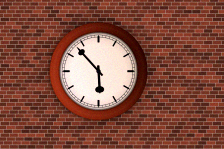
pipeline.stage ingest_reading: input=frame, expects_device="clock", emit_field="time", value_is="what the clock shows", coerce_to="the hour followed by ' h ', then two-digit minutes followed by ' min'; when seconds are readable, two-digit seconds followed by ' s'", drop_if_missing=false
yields 5 h 53 min
